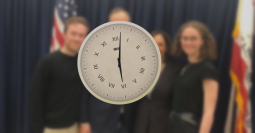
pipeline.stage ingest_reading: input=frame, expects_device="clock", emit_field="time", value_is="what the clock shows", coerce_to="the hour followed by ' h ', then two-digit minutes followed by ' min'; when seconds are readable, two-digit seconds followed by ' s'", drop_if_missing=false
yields 6 h 02 min
